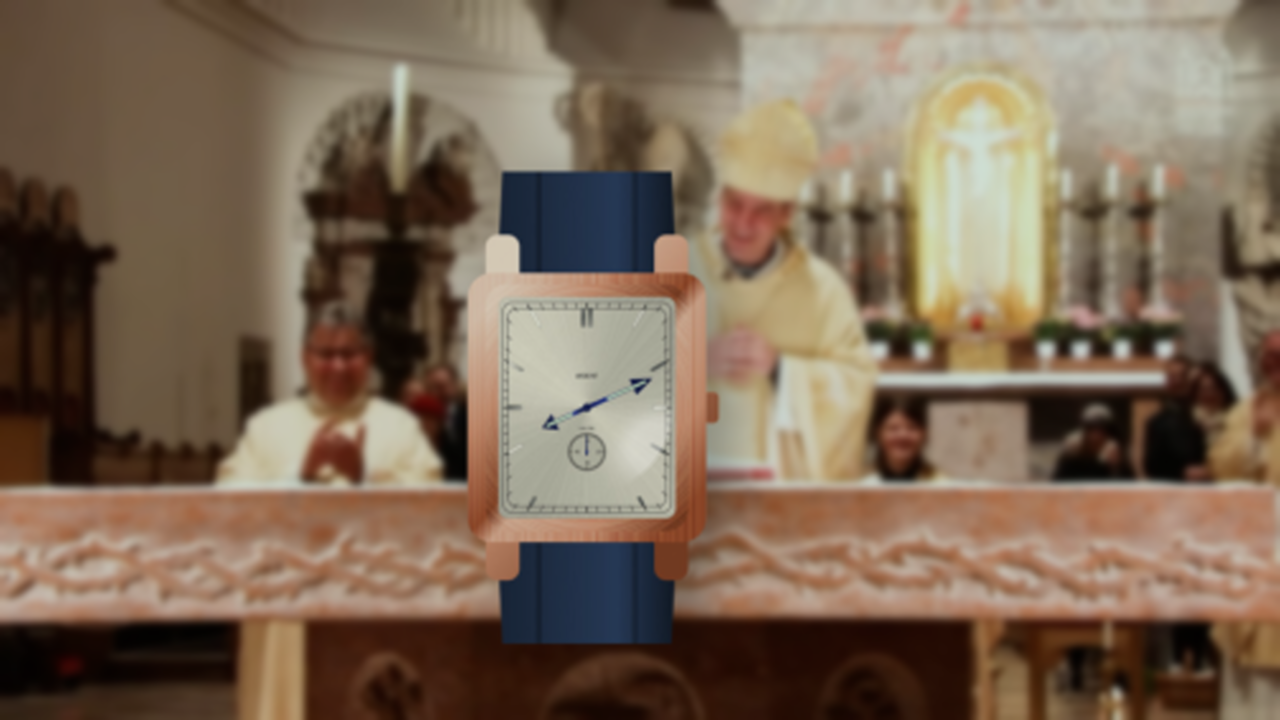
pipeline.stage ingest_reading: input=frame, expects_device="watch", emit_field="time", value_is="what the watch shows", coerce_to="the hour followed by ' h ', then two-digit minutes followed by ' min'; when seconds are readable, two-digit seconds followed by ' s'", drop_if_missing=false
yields 8 h 11 min
